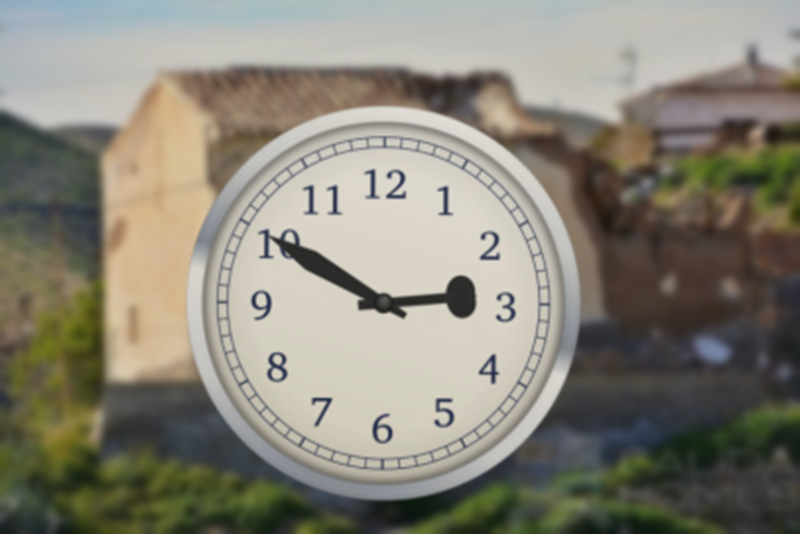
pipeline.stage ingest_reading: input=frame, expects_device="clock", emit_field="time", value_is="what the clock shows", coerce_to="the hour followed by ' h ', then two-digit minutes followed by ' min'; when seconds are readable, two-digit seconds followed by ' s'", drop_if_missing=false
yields 2 h 50 min
